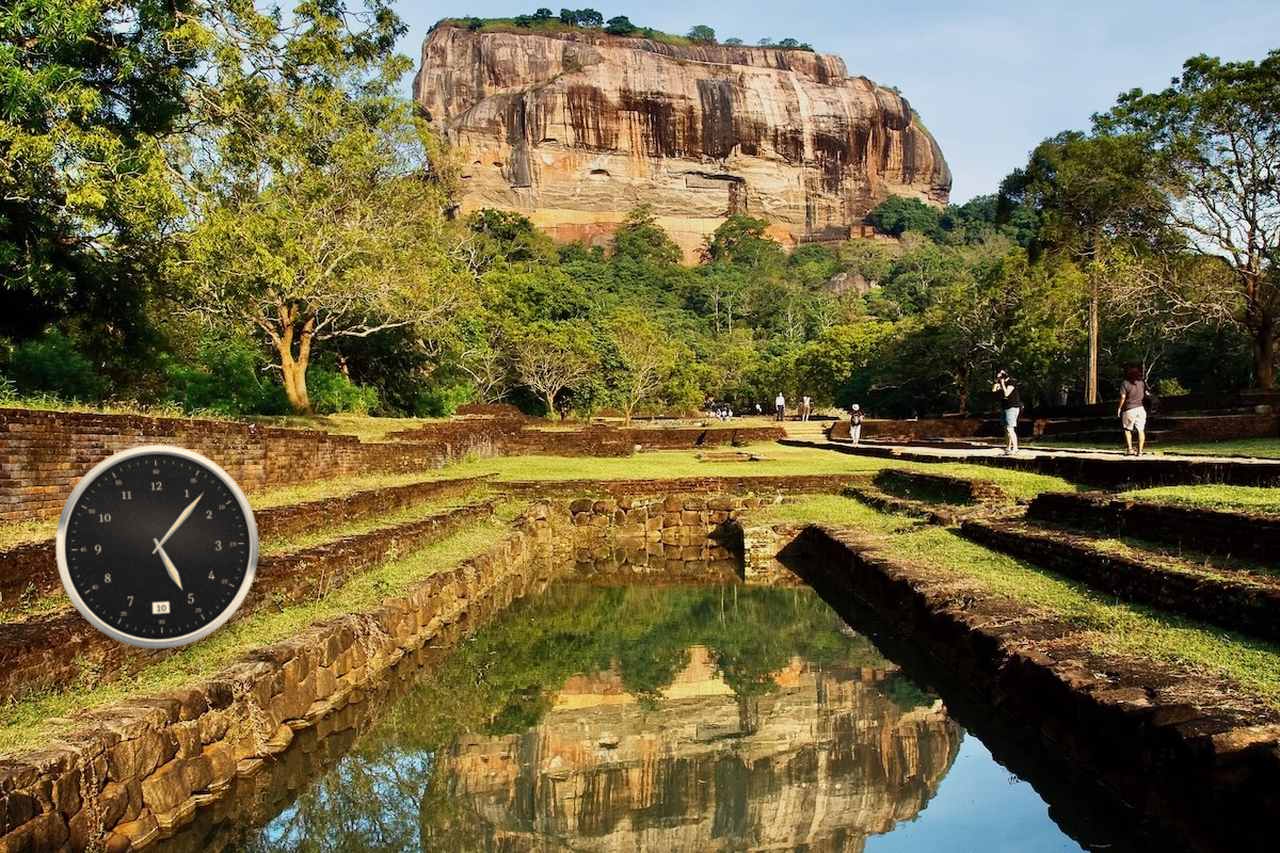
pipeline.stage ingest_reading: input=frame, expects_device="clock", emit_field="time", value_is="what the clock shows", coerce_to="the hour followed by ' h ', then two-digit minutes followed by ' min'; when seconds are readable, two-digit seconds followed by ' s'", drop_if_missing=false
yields 5 h 07 min
